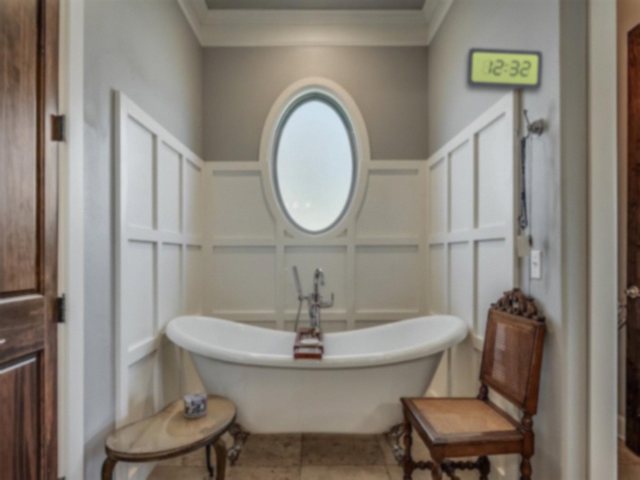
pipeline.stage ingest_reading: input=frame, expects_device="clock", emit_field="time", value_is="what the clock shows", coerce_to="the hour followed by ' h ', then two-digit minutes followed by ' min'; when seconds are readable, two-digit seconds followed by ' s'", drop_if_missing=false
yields 12 h 32 min
